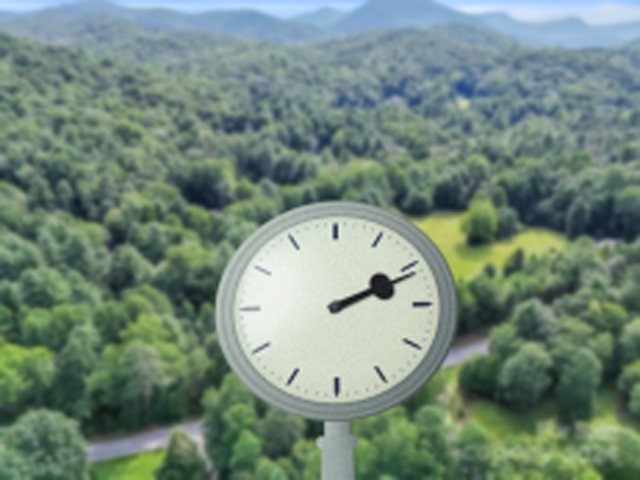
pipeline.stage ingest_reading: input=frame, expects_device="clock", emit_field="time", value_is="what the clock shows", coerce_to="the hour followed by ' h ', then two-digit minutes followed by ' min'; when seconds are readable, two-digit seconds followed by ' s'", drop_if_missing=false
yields 2 h 11 min
